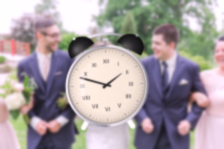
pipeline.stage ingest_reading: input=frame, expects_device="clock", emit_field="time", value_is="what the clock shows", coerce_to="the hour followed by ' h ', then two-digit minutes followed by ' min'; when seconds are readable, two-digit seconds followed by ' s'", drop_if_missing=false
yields 1 h 48 min
